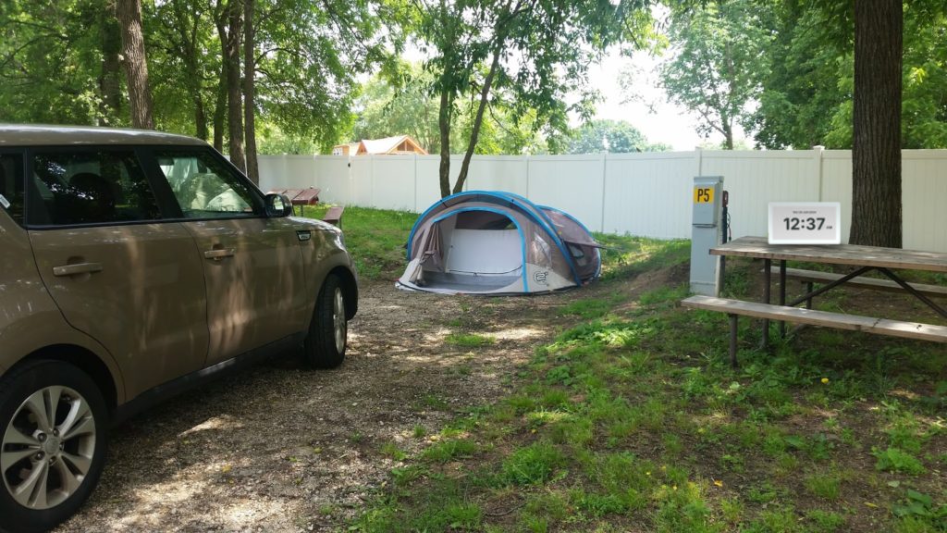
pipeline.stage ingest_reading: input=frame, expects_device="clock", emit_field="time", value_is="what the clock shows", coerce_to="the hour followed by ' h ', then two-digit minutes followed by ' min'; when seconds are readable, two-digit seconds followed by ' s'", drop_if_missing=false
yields 12 h 37 min
